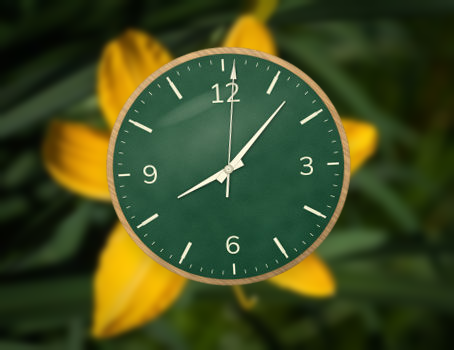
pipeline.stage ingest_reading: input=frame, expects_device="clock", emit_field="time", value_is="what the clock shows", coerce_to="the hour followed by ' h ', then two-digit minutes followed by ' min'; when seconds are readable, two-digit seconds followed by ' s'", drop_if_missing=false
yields 8 h 07 min 01 s
